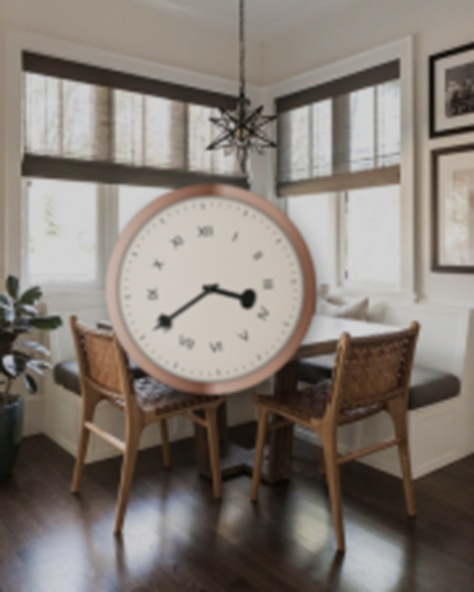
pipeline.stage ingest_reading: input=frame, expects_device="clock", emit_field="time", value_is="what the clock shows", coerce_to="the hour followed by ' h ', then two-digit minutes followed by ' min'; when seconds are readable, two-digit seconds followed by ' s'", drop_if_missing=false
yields 3 h 40 min
